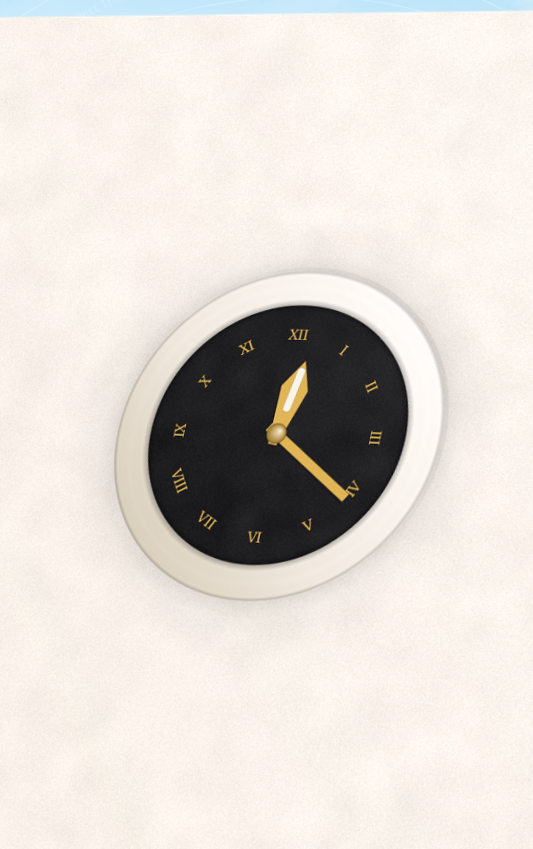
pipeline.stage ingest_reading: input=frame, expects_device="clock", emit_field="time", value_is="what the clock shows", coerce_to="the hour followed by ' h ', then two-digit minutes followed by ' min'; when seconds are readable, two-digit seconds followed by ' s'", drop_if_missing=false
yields 12 h 21 min
